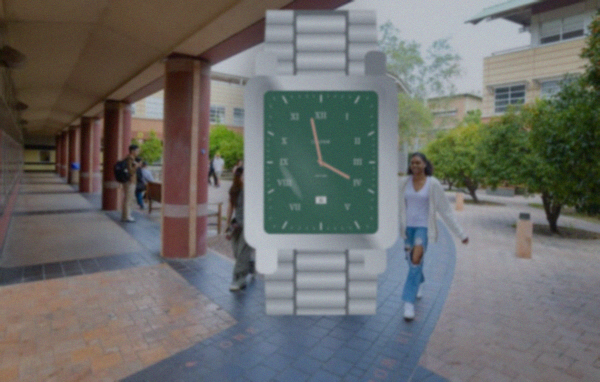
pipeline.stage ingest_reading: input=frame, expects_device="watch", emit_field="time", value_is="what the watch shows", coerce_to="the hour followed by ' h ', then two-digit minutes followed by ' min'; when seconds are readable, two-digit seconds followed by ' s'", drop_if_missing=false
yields 3 h 58 min
